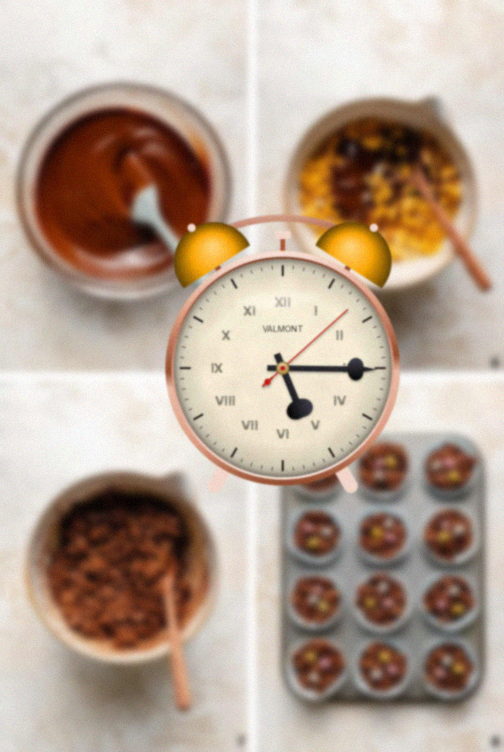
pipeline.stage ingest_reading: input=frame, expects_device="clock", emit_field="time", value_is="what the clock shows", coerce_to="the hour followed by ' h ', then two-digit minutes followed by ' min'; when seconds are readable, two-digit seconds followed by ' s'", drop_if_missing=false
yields 5 h 15 min 08 s
